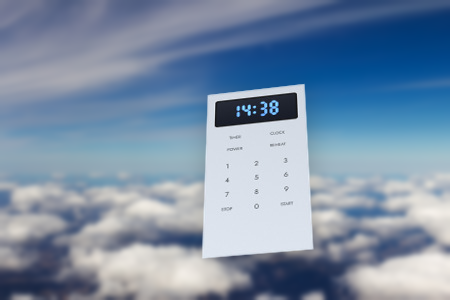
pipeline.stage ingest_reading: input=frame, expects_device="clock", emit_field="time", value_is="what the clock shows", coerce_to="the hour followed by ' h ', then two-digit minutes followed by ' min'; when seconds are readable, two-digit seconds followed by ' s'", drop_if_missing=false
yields 14 h 38 min
